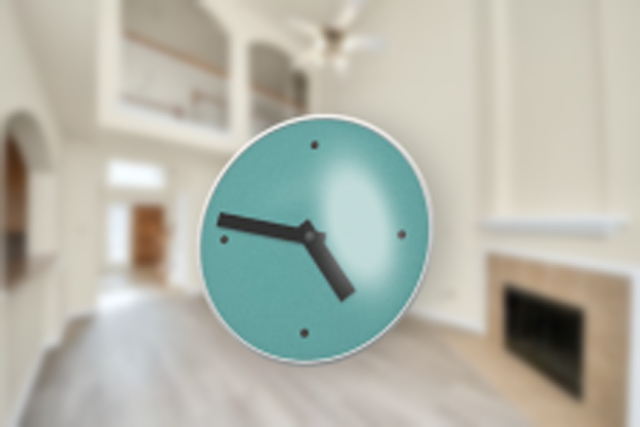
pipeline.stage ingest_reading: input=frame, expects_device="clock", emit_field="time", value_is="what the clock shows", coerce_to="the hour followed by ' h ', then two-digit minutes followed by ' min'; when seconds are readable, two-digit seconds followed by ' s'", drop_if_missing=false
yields 4 h 47 min
